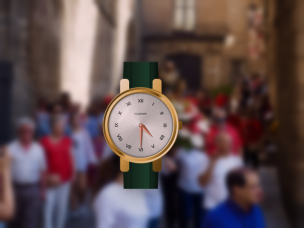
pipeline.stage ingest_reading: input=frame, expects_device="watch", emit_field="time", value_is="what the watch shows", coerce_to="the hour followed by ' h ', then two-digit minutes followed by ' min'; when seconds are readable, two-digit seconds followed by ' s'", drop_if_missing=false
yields 4 h 30 min
